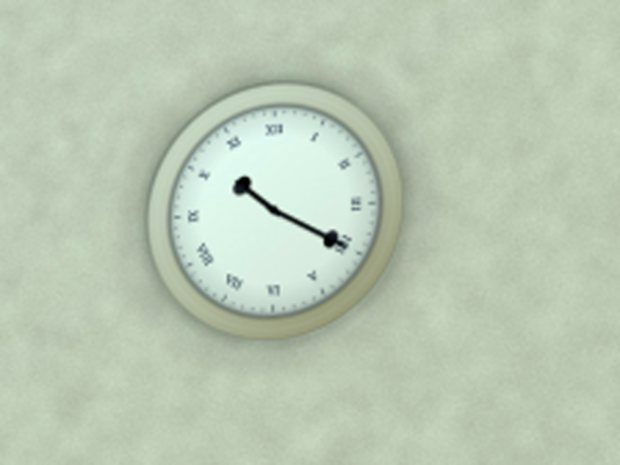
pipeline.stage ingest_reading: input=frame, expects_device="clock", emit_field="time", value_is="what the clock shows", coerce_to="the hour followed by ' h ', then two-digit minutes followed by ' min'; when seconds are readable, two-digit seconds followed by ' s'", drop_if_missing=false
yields 10 h 20 min
